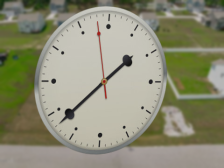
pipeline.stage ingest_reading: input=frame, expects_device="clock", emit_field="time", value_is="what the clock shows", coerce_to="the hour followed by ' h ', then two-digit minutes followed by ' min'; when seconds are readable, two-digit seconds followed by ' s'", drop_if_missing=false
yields 1 h 37 min 58 s
